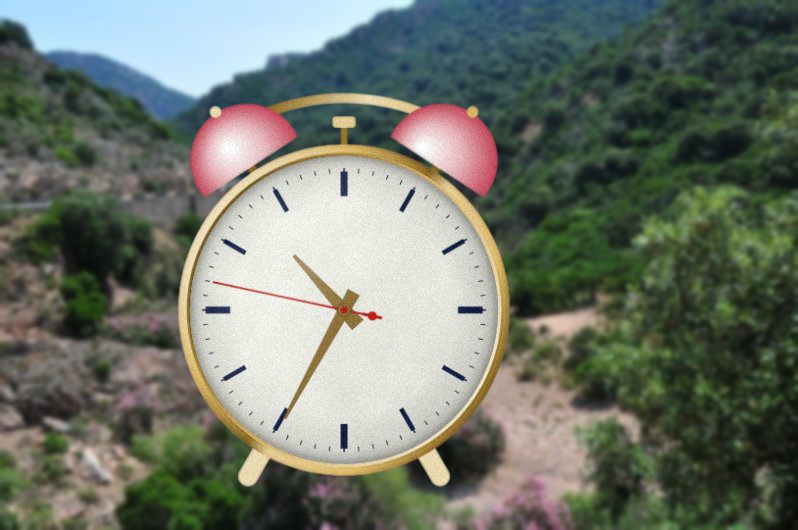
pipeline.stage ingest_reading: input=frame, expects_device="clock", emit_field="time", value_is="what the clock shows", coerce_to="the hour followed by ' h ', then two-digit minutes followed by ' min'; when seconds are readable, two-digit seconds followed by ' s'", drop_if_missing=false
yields 10 h 34 min 47 s
